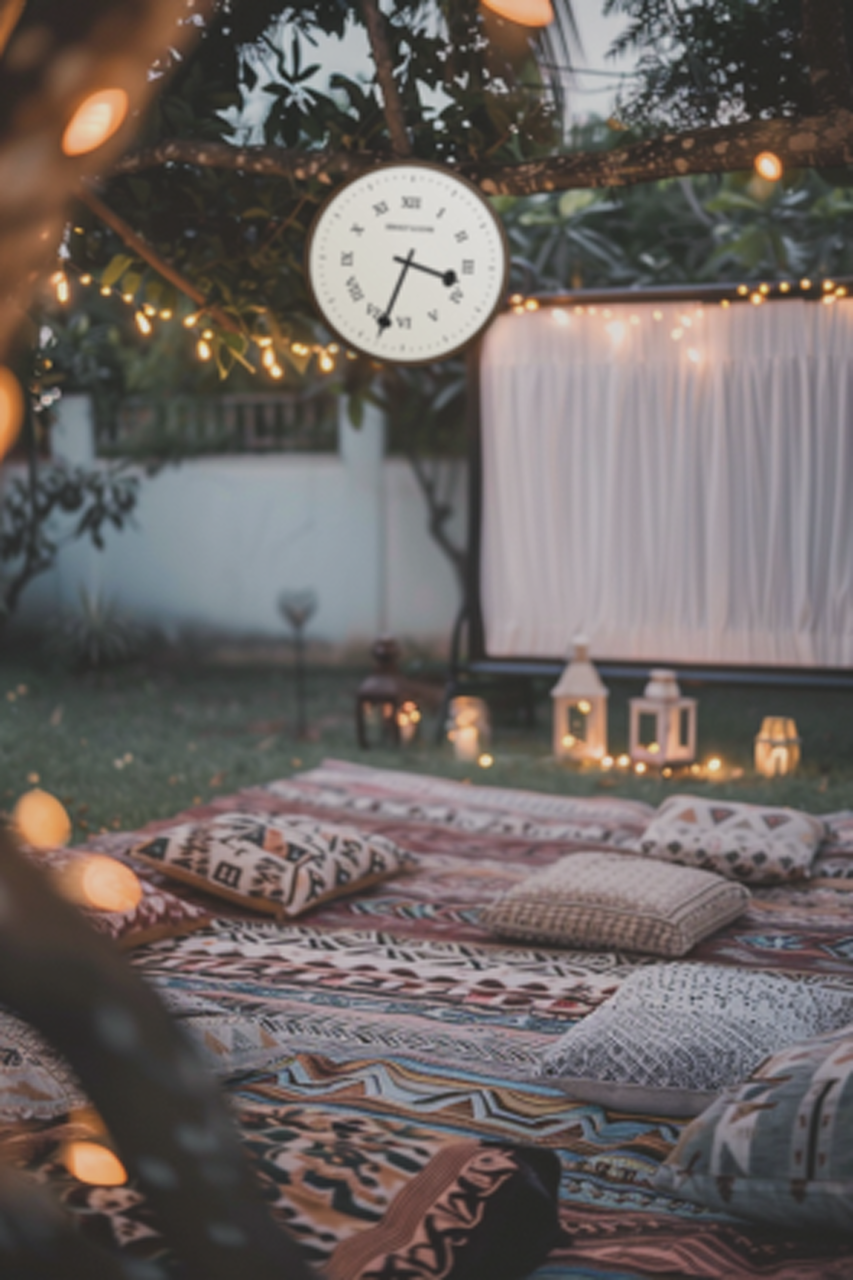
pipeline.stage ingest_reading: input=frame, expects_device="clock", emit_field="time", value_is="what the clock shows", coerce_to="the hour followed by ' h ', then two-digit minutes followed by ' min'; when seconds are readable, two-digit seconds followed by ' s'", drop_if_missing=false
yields 3 h 33 min
